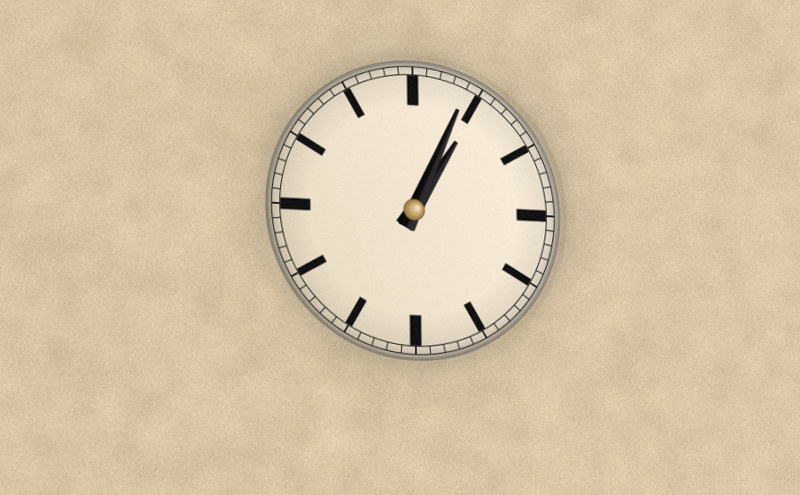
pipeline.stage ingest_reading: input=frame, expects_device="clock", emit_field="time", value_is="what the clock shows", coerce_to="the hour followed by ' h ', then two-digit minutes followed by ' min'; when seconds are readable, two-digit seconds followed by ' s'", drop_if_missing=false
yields 1 h 04 min
